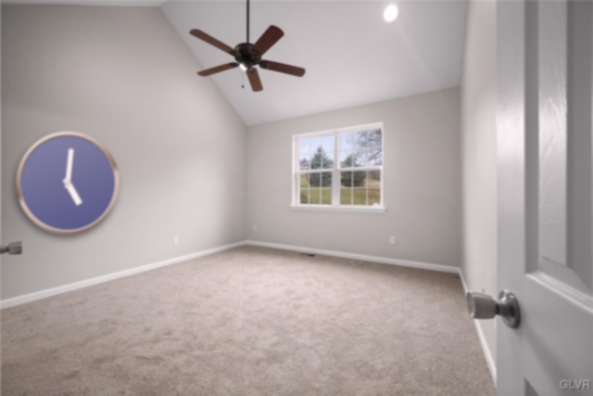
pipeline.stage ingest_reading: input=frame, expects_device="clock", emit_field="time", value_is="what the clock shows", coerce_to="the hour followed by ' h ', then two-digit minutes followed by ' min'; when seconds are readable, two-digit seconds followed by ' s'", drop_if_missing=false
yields 5 h 01 min
